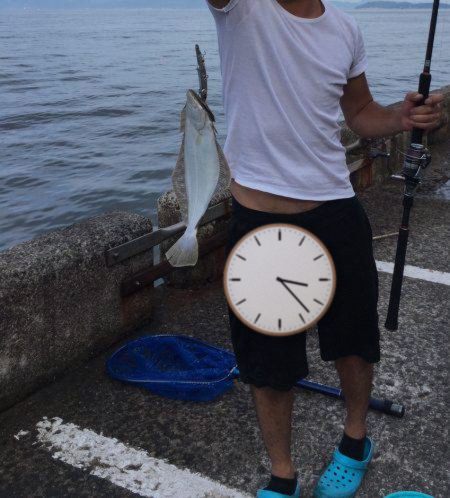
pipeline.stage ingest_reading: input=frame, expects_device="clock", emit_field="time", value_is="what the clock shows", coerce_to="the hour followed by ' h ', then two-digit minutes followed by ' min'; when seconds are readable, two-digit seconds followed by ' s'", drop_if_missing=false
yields 3 h 23 min
